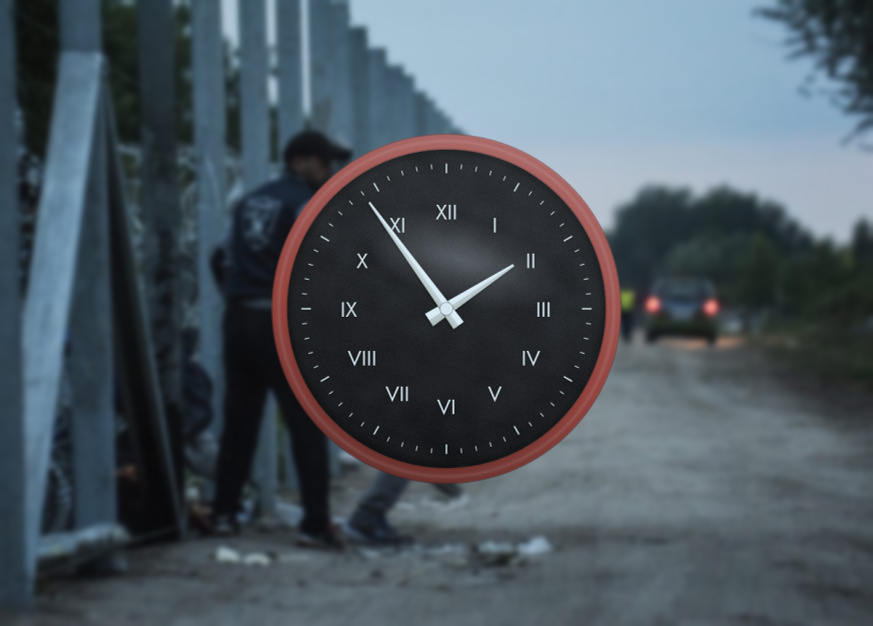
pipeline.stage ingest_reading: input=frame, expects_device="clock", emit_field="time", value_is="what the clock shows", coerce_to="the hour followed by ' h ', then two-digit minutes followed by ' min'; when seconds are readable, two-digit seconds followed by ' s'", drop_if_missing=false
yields 1 h 54 min
